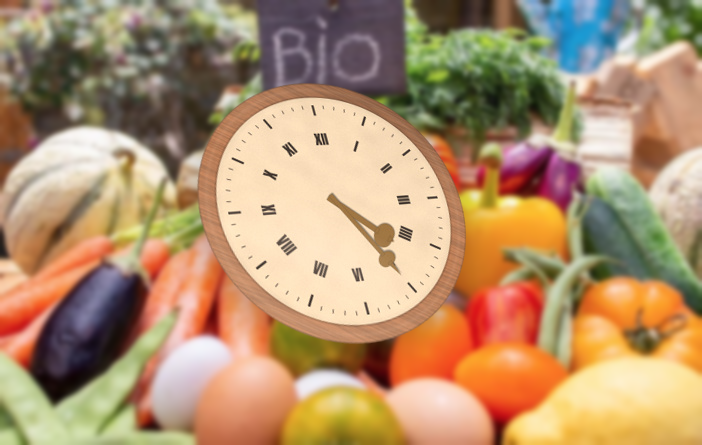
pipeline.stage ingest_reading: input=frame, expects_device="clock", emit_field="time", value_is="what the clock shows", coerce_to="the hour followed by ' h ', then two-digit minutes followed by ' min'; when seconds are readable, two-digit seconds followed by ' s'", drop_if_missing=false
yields 4 h 25 min
